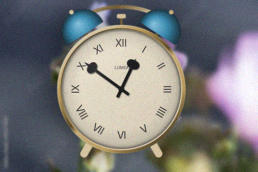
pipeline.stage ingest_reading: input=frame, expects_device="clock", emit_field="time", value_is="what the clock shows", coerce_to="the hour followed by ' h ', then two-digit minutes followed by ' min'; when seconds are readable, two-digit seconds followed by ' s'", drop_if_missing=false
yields 12 h 51 min
